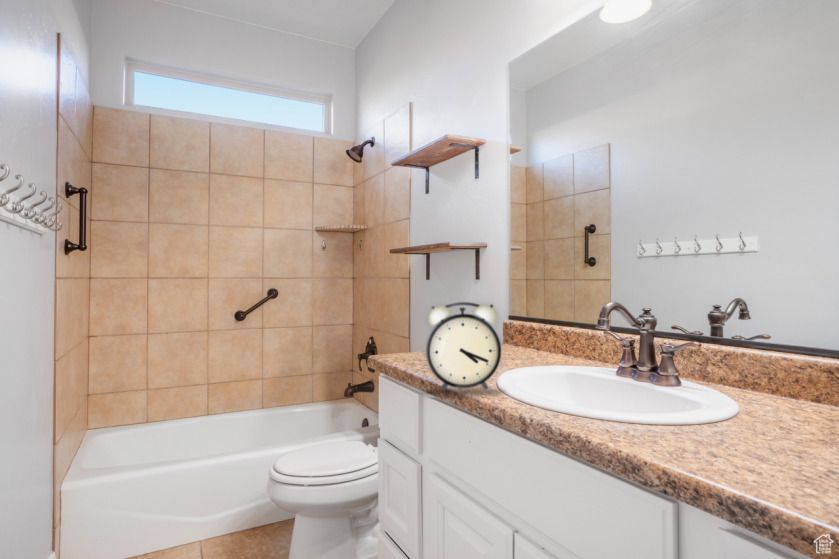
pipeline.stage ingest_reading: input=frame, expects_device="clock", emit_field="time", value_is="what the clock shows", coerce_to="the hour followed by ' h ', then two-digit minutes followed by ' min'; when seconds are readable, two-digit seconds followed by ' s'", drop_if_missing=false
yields 4 h 19 min
